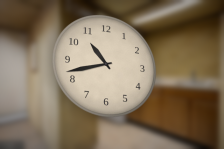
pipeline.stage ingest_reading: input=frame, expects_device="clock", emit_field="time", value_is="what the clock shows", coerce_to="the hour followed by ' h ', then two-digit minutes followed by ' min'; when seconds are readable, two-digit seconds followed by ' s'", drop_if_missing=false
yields 10 h 42 min
